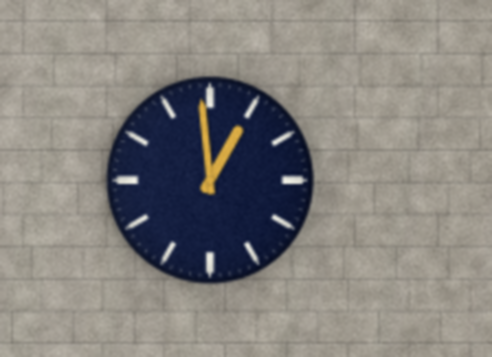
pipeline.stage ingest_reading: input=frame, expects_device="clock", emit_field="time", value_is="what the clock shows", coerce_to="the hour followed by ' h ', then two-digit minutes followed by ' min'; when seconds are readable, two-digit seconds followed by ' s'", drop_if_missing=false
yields 12 h 59 min
